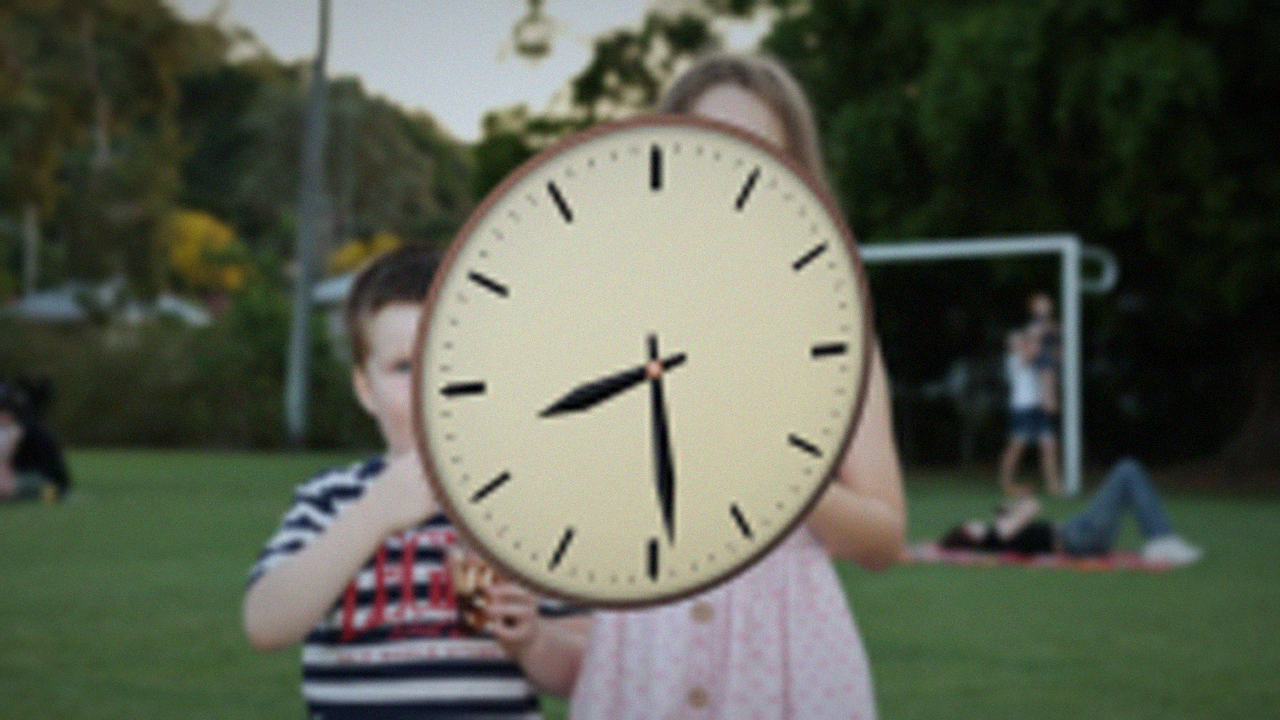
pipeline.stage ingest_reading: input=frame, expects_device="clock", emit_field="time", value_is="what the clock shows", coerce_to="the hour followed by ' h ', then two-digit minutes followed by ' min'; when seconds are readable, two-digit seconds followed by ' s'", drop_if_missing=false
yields 8 h 29 min
